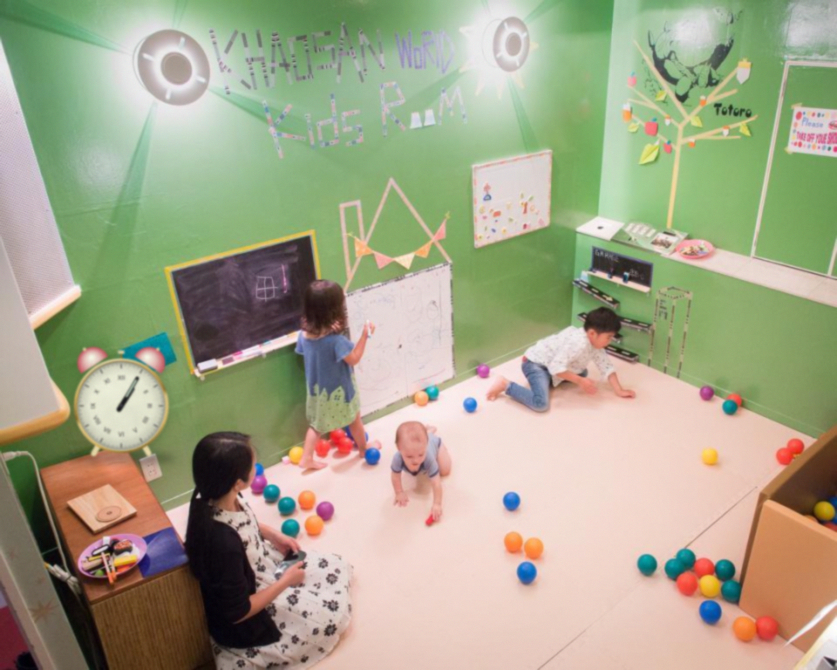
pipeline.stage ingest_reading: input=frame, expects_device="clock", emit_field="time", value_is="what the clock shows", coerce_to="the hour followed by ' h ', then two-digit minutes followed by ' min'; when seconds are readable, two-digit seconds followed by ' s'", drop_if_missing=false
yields 1 h 05 min
